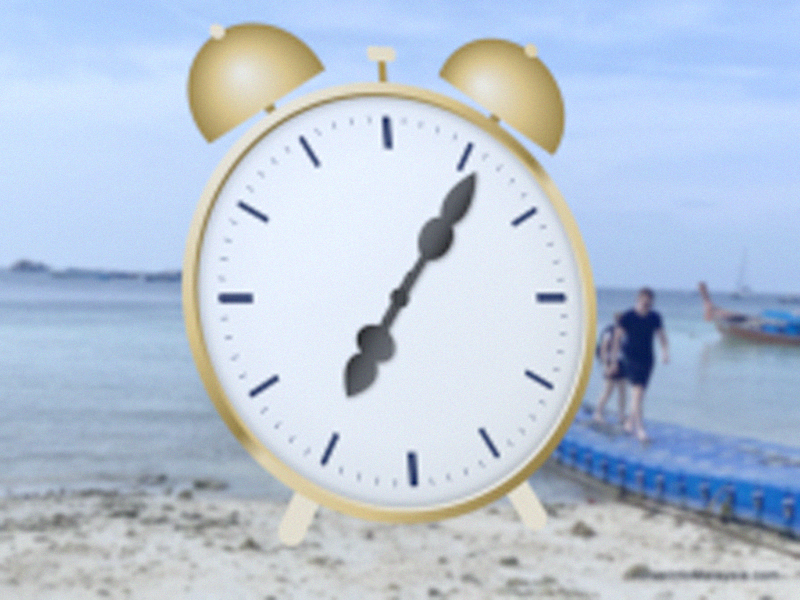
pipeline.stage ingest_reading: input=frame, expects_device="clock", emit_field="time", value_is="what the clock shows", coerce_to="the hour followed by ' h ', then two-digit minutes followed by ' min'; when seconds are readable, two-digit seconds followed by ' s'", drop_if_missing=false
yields 7 h 06 min
